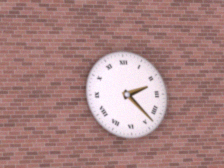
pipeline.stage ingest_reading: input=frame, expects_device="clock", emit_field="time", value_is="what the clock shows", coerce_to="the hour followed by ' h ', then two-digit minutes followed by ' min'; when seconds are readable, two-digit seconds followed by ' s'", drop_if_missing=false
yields 2 h 23 min
